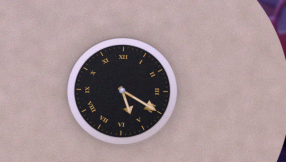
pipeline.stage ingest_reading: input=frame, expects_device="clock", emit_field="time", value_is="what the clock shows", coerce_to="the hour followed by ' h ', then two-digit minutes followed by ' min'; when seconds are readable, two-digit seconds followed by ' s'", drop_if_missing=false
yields 5 h 20 min
